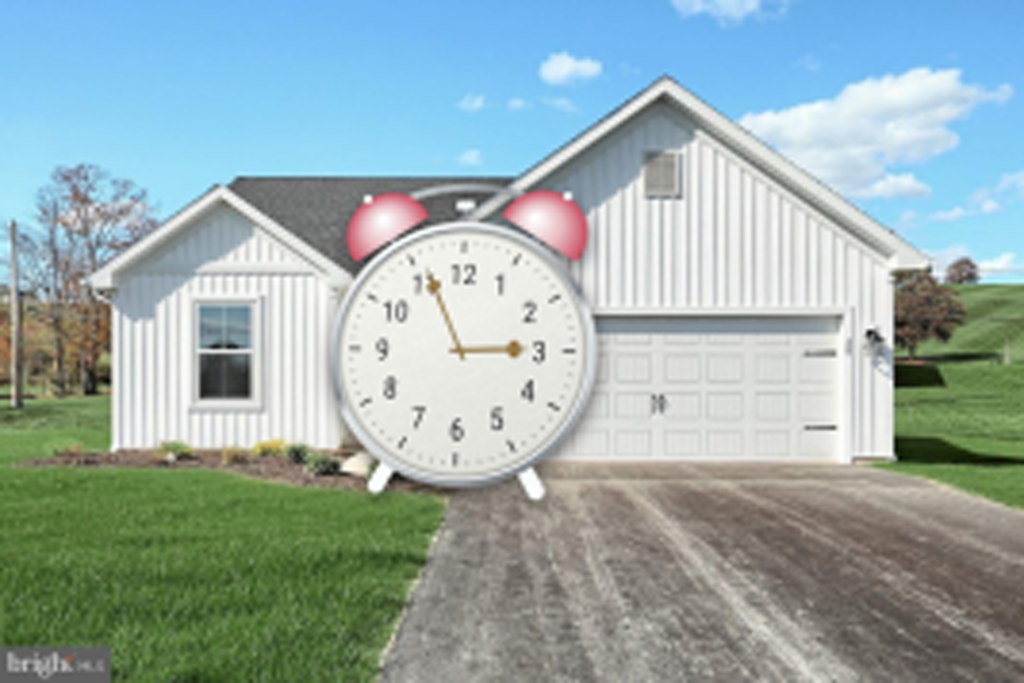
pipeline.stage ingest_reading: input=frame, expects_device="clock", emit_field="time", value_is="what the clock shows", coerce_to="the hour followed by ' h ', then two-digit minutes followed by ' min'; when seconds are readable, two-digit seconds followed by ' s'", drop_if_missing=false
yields 2 h 56 min
